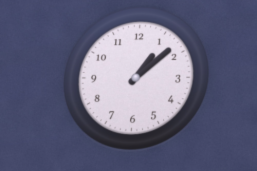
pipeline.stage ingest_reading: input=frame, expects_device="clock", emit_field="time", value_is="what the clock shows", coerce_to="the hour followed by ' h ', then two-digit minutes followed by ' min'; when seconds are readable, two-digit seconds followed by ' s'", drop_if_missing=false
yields 1 h 08 min
